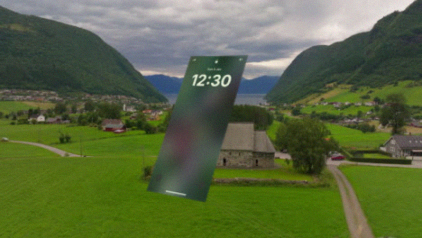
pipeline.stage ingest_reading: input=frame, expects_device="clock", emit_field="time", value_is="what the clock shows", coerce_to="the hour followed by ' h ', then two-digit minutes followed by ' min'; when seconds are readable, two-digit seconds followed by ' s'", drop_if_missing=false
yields 12 h 30 min
